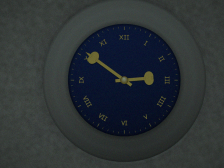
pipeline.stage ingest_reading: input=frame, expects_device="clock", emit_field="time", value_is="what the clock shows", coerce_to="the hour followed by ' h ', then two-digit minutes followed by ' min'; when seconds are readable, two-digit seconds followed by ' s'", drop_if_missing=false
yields 2 h 51 min
